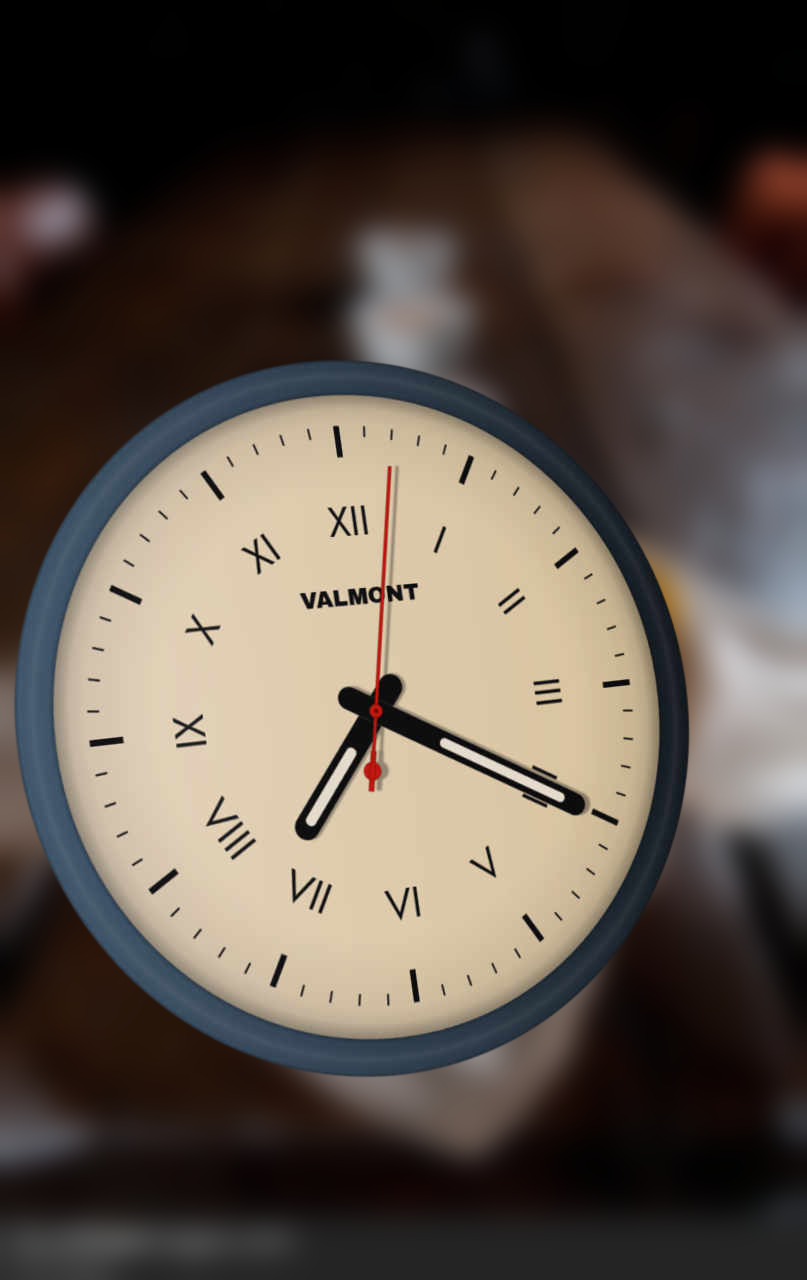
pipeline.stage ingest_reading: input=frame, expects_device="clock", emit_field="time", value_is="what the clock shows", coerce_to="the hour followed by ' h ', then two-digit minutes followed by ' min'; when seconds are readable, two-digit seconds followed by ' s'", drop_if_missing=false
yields 7 h 20 min 02 s
